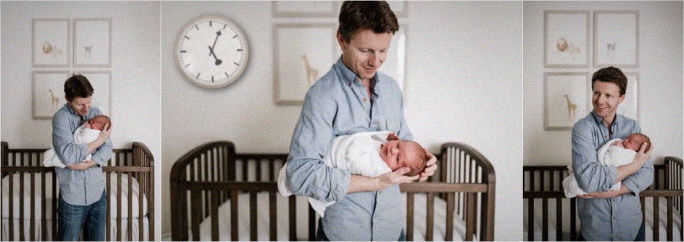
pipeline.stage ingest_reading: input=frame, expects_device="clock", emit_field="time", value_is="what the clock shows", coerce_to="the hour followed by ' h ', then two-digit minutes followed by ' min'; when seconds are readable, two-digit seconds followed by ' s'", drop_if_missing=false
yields 5 h 04 min
